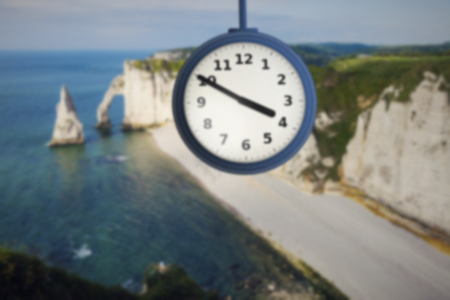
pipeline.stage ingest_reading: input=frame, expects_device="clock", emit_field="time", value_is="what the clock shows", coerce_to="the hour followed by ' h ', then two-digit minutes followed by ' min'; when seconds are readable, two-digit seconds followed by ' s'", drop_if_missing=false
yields 3 h 50 min
